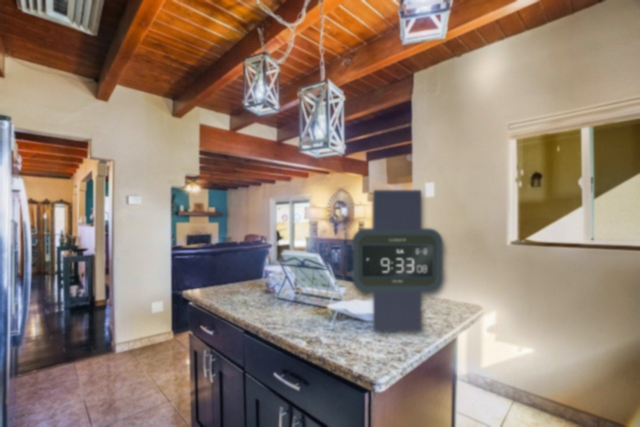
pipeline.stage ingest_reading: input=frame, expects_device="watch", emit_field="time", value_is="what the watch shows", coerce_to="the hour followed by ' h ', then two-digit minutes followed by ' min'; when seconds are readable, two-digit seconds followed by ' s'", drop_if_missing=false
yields 9 h 33 min
